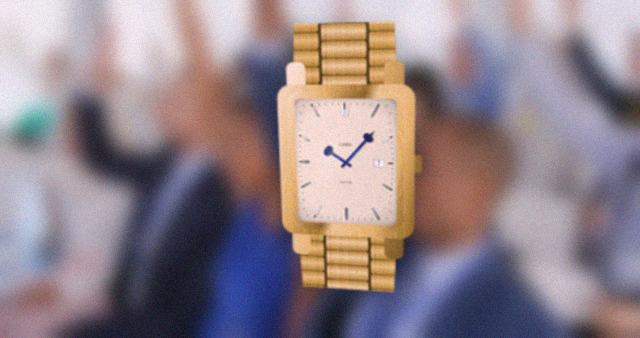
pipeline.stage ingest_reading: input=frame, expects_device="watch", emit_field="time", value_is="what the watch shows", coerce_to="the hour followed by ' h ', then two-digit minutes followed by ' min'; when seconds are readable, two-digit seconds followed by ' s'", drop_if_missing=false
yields 10 h 07 min
